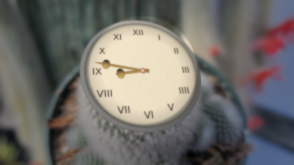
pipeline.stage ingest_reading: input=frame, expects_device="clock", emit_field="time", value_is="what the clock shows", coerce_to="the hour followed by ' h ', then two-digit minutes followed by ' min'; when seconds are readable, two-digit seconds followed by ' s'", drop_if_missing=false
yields 8 h 47 min
